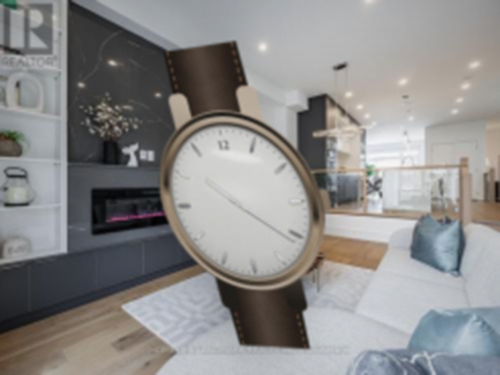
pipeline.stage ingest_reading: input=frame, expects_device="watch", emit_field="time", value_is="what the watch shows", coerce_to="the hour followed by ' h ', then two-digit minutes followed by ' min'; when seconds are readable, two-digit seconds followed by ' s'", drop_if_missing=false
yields 10 h 21 min
